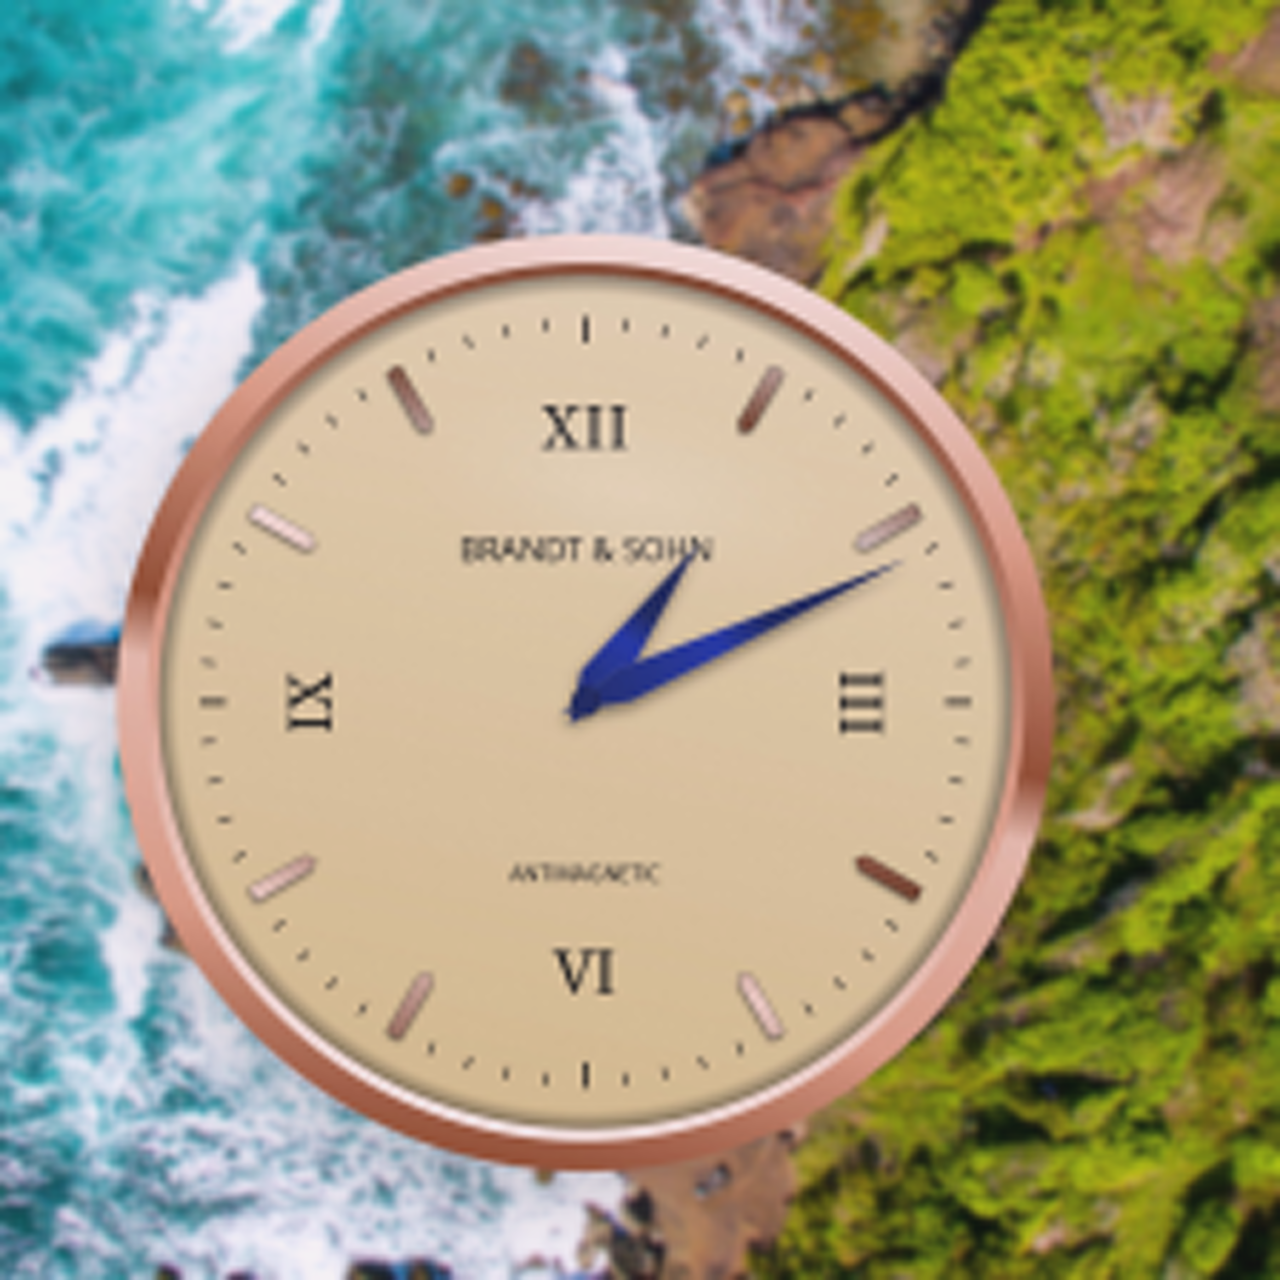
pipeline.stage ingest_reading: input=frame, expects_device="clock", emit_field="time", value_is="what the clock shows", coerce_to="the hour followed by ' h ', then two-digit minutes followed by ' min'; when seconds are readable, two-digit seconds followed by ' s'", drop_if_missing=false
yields 1 h 11 min
